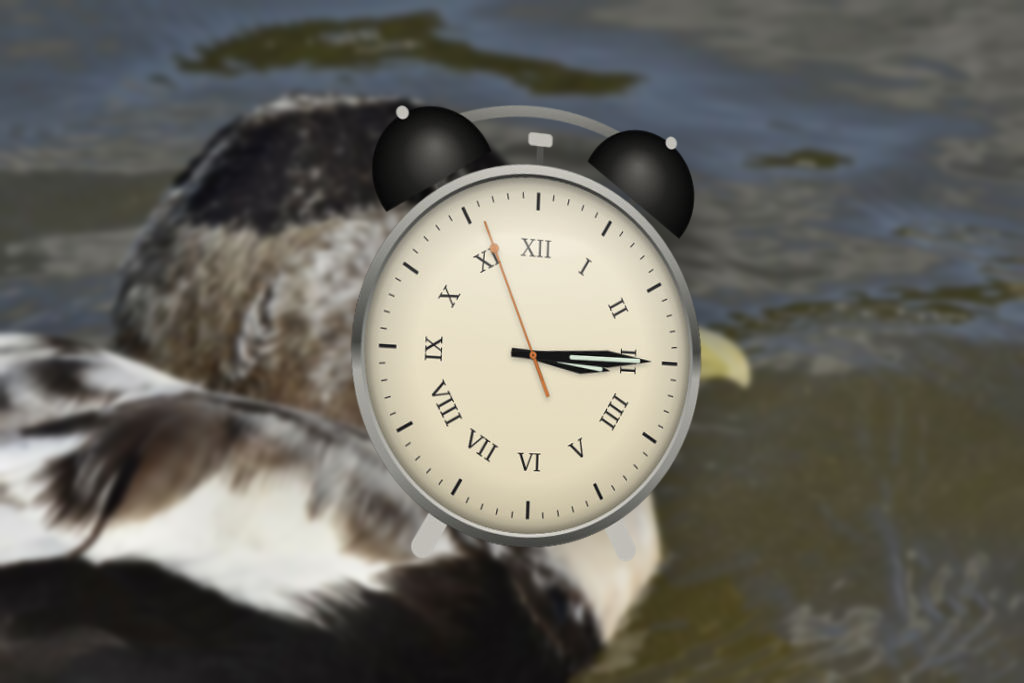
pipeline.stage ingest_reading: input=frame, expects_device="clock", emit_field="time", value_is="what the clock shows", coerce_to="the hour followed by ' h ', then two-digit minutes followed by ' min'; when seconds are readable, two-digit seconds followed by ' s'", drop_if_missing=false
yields 3 h 14 min 56 s
